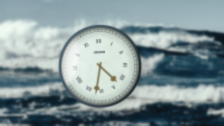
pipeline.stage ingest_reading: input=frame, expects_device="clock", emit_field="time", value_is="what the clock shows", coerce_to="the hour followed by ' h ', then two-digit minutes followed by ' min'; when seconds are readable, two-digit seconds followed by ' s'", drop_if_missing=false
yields 4 h 32 min
